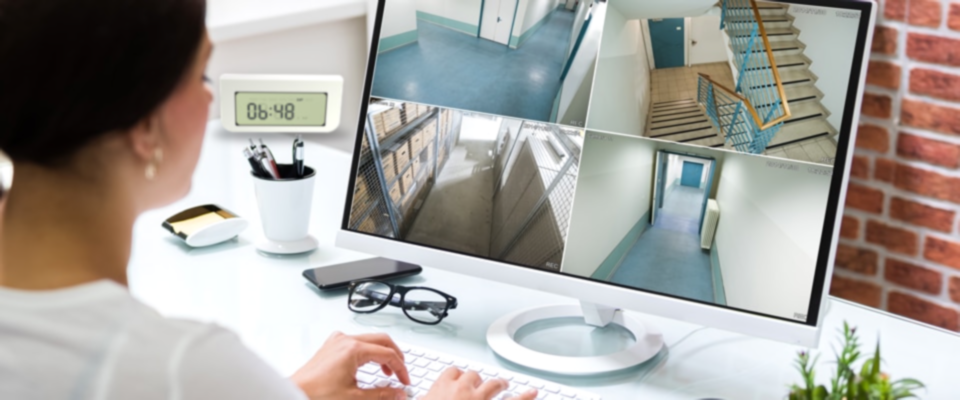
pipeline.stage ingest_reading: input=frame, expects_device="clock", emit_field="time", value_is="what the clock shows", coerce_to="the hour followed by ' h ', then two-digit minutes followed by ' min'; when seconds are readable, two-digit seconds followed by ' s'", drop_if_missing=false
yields 6 h 48 min
